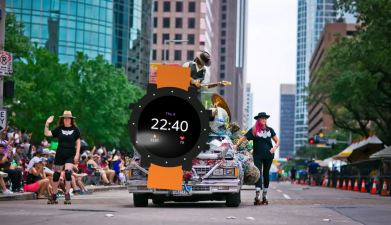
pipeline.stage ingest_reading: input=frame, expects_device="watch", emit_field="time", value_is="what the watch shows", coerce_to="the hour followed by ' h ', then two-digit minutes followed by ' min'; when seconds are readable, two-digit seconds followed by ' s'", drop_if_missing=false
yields 22 h 40 min
